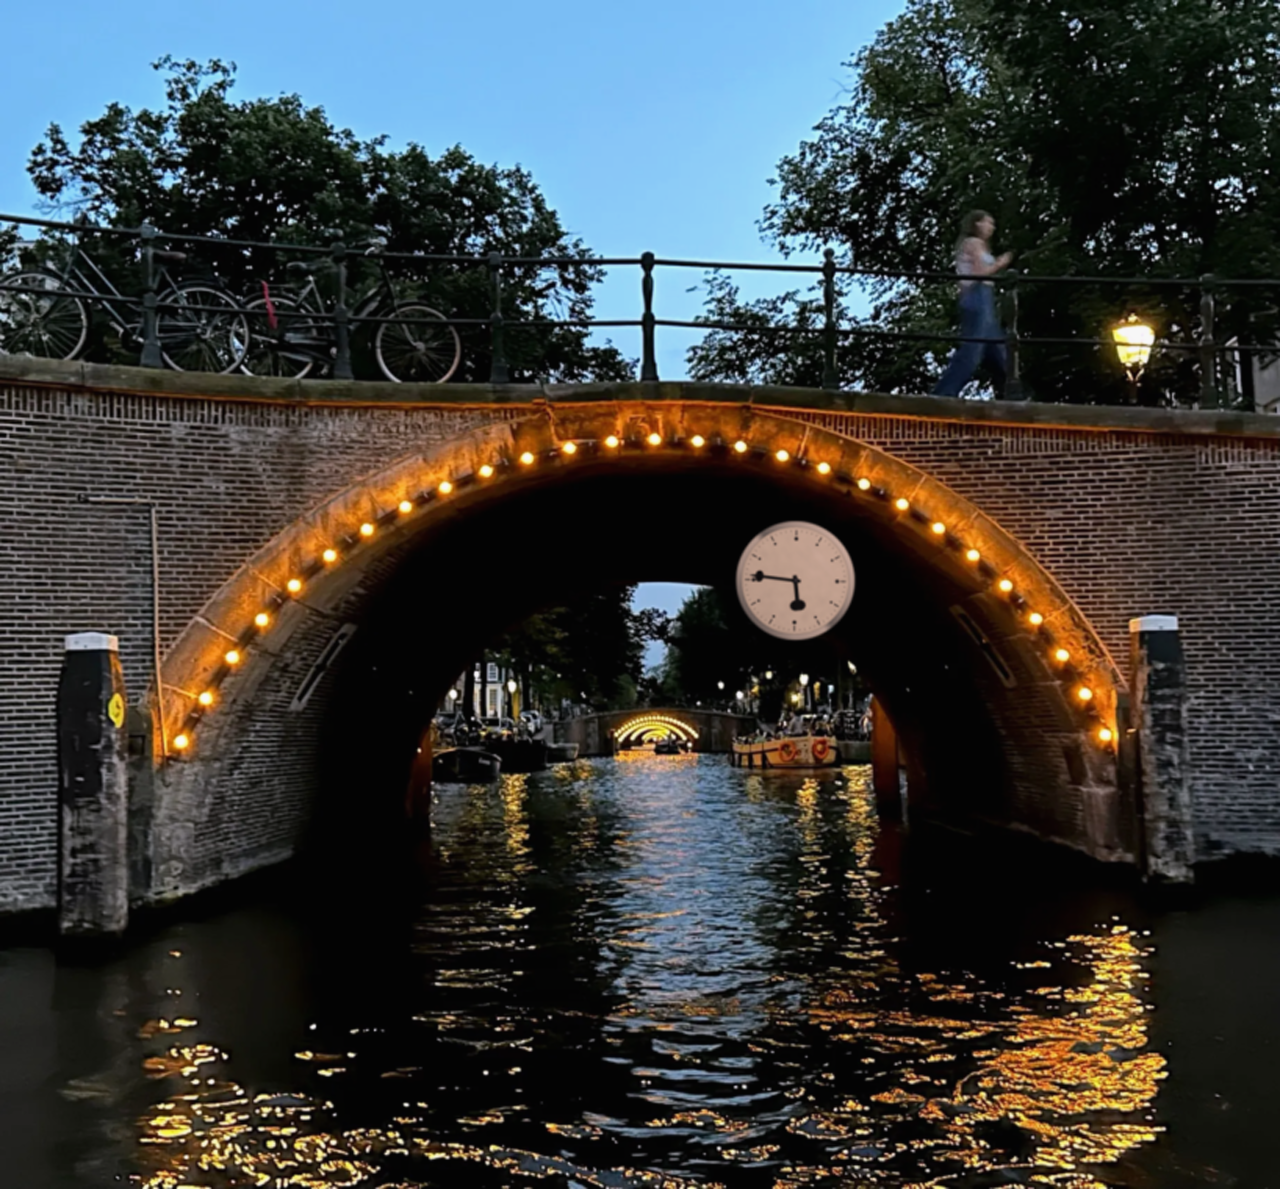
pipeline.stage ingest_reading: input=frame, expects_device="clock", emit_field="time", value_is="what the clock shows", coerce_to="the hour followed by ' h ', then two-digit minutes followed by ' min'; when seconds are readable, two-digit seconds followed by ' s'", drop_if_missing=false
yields 5 h 46 min
